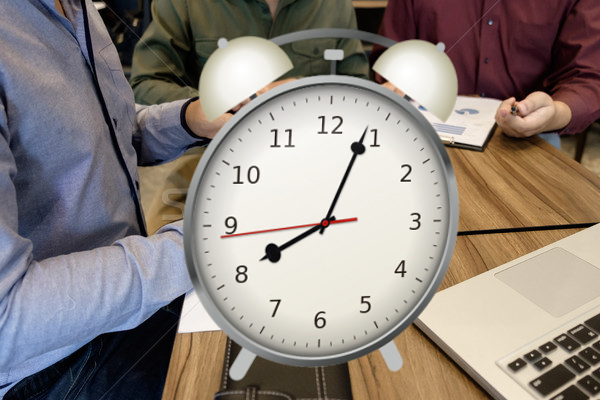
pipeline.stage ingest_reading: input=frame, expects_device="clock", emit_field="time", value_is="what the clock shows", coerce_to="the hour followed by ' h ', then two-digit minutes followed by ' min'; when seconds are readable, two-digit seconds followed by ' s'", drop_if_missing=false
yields 8 h 03 min 44 s
